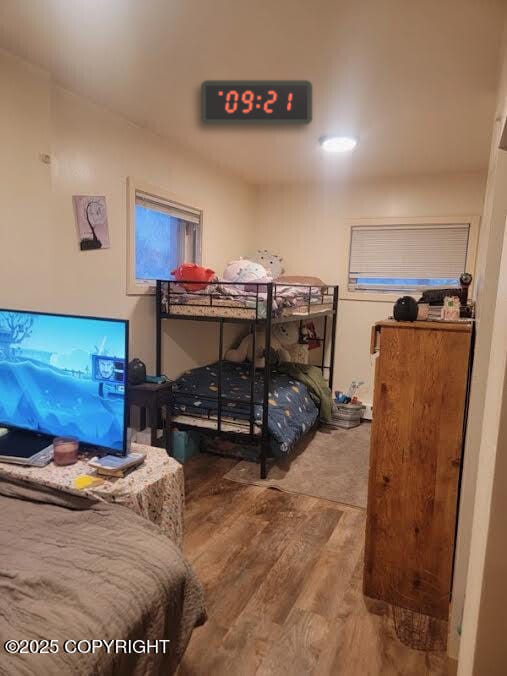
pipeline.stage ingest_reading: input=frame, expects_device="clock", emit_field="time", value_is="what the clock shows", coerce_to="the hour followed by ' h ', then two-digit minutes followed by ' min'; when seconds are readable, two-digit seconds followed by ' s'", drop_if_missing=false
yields 9 h 21 min
